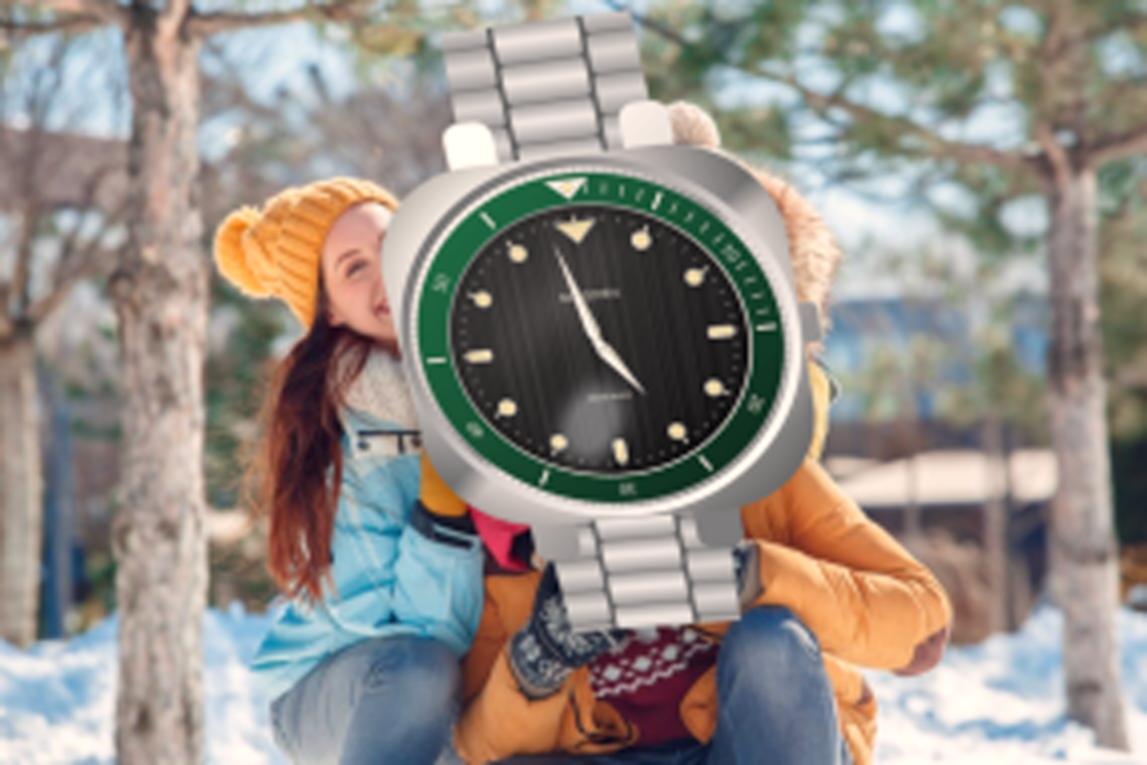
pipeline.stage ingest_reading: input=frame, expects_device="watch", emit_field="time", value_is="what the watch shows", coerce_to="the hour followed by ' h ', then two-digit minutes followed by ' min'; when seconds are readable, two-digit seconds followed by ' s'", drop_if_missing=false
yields 4 h 58 min
